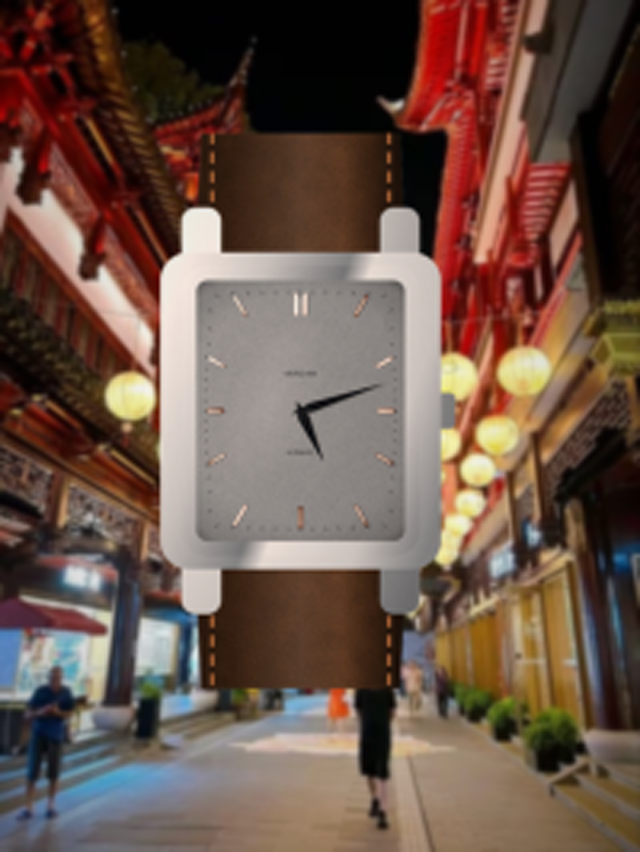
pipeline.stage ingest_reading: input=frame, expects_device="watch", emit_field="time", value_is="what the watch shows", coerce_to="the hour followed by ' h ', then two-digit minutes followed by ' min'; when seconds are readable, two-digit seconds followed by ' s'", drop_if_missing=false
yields 5 h 12 min
